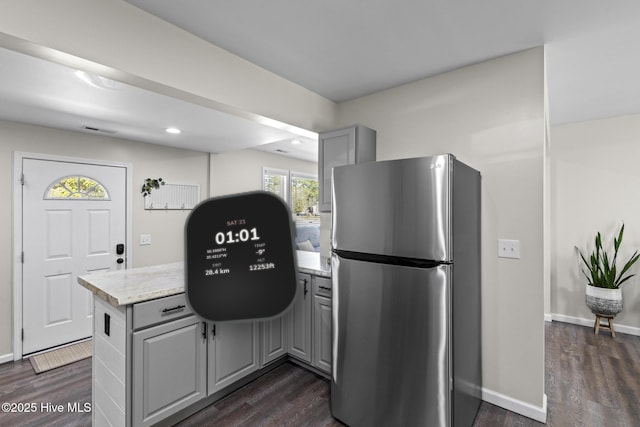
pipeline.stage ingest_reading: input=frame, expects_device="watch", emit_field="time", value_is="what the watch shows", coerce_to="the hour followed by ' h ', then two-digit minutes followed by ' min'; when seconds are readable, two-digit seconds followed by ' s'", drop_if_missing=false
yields 1 h 01 min
